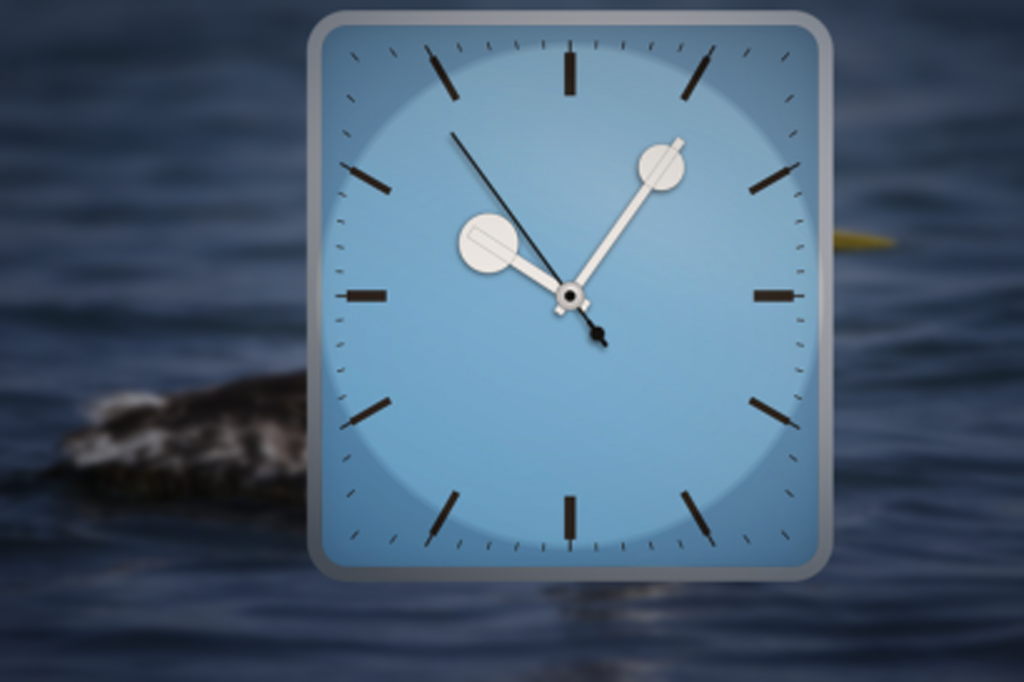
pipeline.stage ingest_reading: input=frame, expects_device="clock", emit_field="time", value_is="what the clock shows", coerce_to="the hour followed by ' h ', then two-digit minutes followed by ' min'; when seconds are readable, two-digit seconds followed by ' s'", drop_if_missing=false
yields 10 h 05 min 54 s
